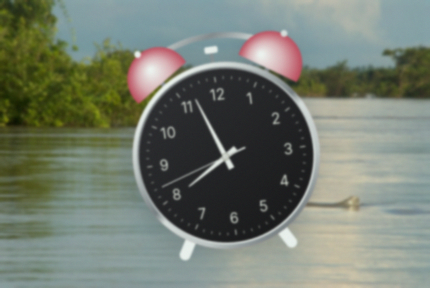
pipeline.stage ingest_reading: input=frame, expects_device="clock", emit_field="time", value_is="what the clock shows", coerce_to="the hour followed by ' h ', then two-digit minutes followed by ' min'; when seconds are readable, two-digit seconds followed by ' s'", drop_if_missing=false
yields 7 h 56 min 42 s
